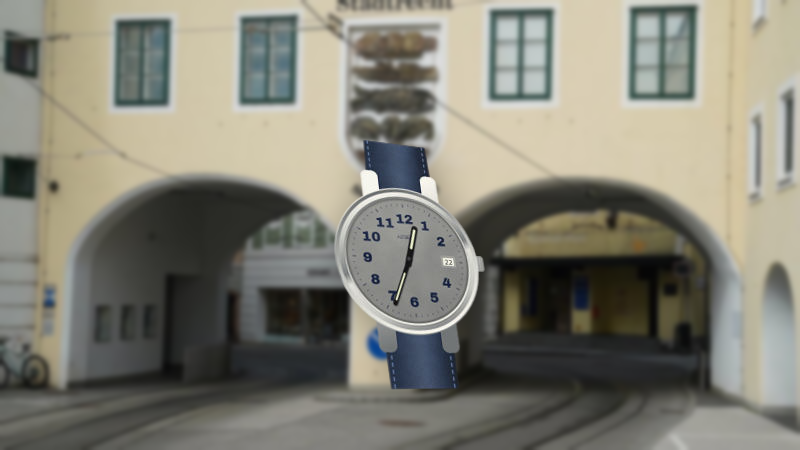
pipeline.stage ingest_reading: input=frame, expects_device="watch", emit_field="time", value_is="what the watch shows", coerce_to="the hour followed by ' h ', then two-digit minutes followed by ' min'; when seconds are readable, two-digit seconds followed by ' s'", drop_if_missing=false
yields 12 h 34 min
